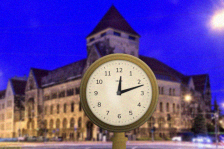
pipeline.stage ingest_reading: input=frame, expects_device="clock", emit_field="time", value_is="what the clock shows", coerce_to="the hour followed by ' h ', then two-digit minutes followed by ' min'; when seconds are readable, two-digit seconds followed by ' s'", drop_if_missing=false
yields 12 h 12 min
